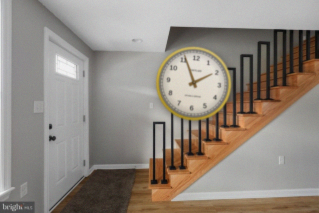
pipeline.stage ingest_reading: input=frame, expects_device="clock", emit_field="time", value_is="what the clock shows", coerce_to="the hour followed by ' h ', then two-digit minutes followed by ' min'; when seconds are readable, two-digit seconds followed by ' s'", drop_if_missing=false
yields 1 h 56 min
